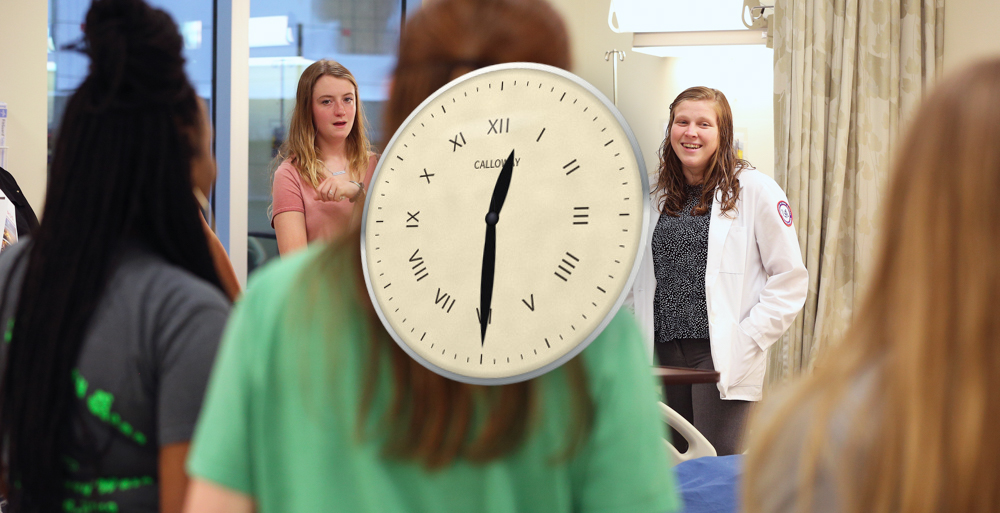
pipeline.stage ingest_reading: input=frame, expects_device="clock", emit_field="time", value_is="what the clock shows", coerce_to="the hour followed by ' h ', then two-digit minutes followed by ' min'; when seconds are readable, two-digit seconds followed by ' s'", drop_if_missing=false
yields 12 h 30 min
